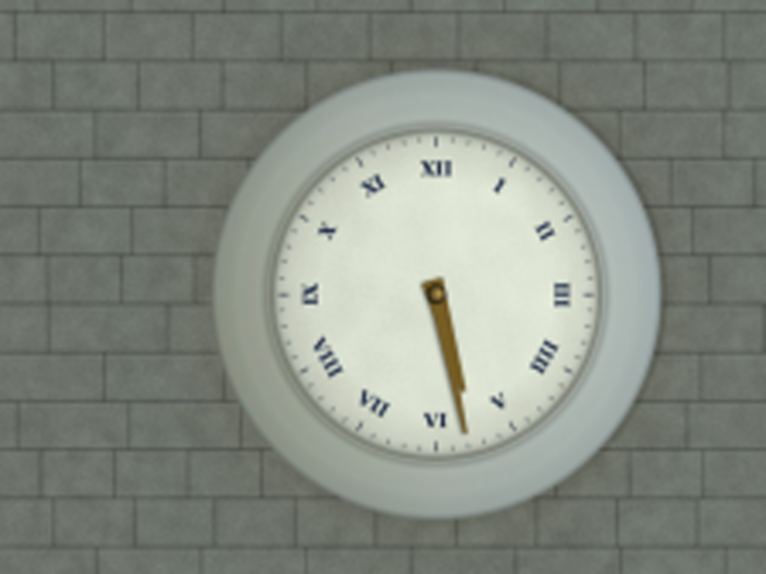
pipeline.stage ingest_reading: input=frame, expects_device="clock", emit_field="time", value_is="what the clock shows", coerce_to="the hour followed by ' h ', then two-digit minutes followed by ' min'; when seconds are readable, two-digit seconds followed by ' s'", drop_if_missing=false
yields 5 h 28 min
